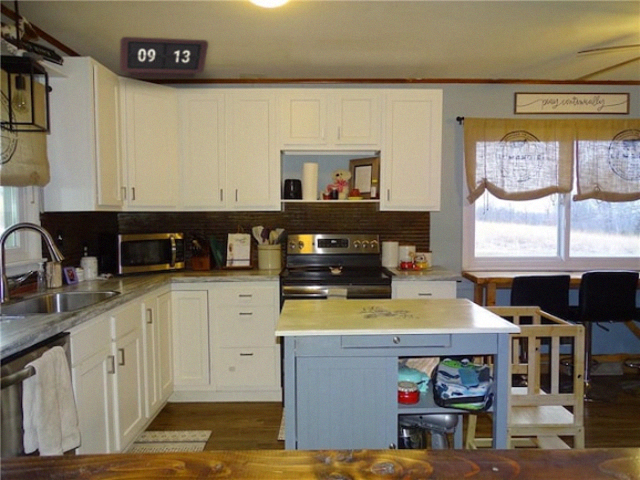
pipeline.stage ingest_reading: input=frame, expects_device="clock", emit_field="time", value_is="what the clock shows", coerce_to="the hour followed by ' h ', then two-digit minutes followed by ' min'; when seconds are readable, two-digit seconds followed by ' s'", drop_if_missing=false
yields 9 h 13 min
